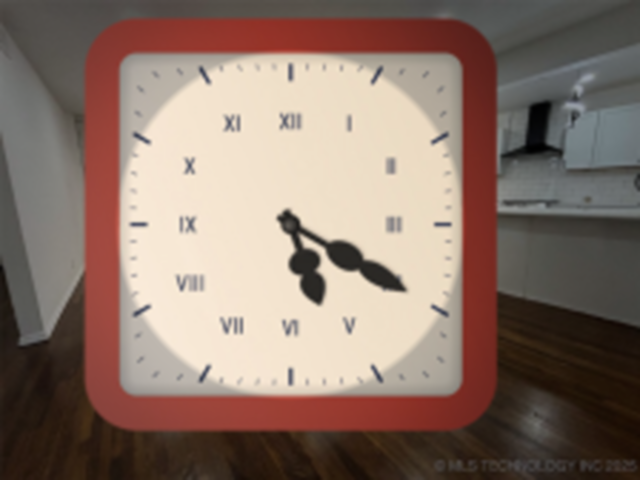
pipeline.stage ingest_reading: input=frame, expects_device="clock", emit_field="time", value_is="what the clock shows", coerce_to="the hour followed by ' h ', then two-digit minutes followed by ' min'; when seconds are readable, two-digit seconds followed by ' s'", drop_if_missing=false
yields 5 h 20 min
